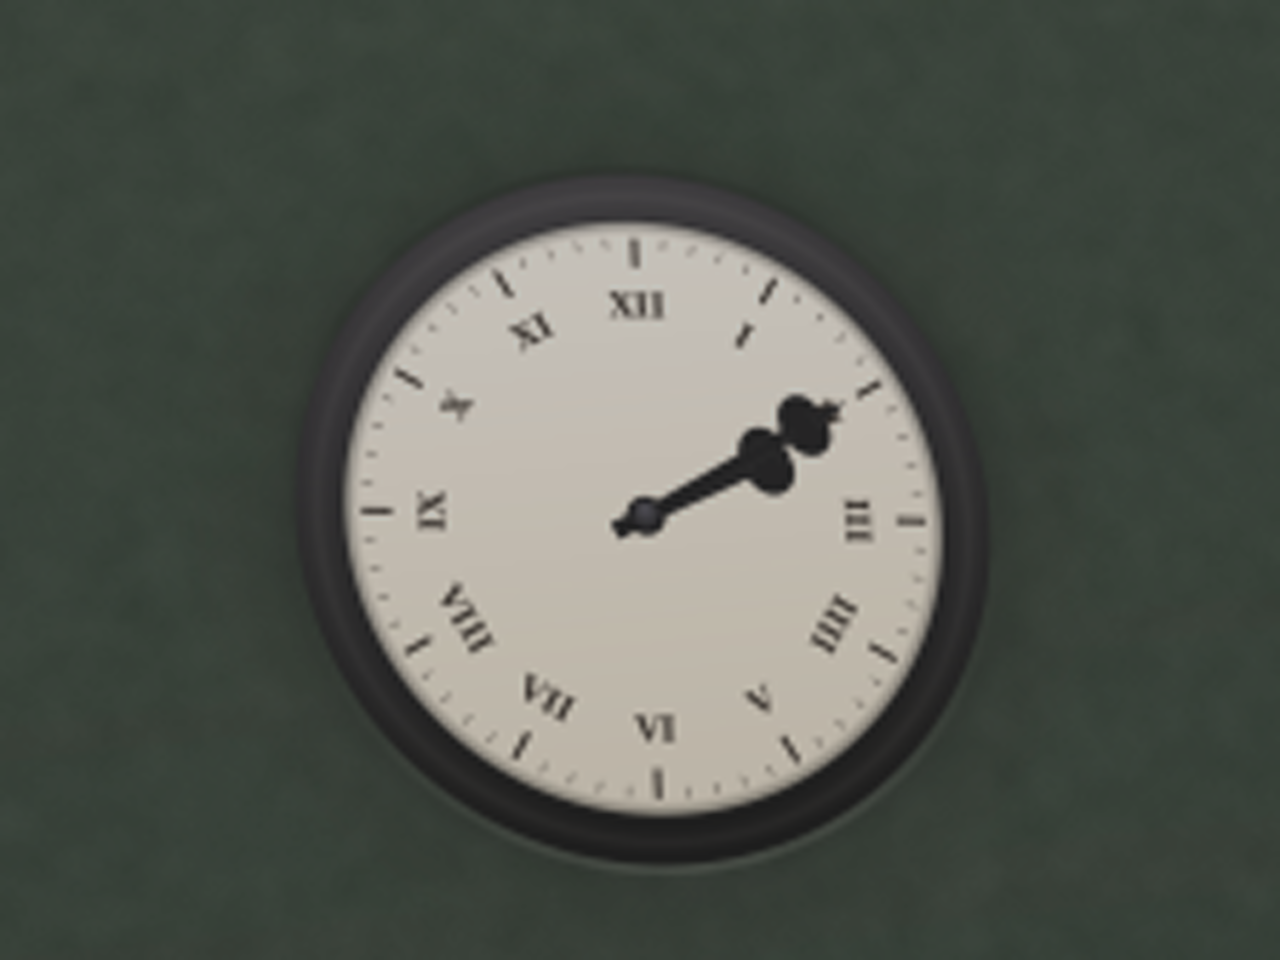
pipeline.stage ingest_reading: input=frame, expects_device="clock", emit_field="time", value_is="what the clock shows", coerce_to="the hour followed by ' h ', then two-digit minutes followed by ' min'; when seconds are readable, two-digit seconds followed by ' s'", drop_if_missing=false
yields 2 h 10 min
